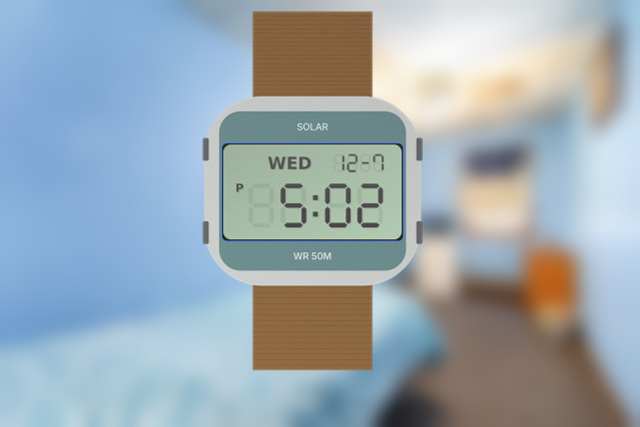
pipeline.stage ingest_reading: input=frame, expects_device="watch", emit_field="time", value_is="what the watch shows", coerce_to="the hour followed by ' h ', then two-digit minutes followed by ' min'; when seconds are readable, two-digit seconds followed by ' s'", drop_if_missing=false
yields 5 h 02 min
